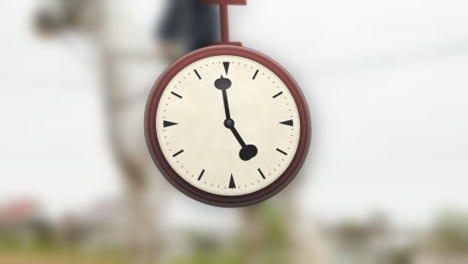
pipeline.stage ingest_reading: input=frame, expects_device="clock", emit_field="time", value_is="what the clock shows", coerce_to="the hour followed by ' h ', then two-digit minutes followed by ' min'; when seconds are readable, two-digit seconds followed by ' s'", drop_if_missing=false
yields 4 h 59 min
